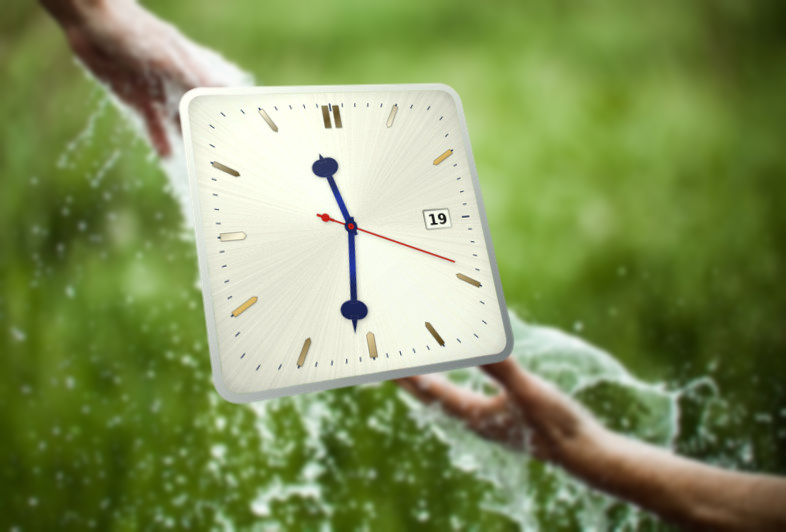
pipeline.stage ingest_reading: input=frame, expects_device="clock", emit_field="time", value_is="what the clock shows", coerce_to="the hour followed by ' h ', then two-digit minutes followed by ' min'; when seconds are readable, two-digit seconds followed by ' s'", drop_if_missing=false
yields 11 h 31 min 19 s
